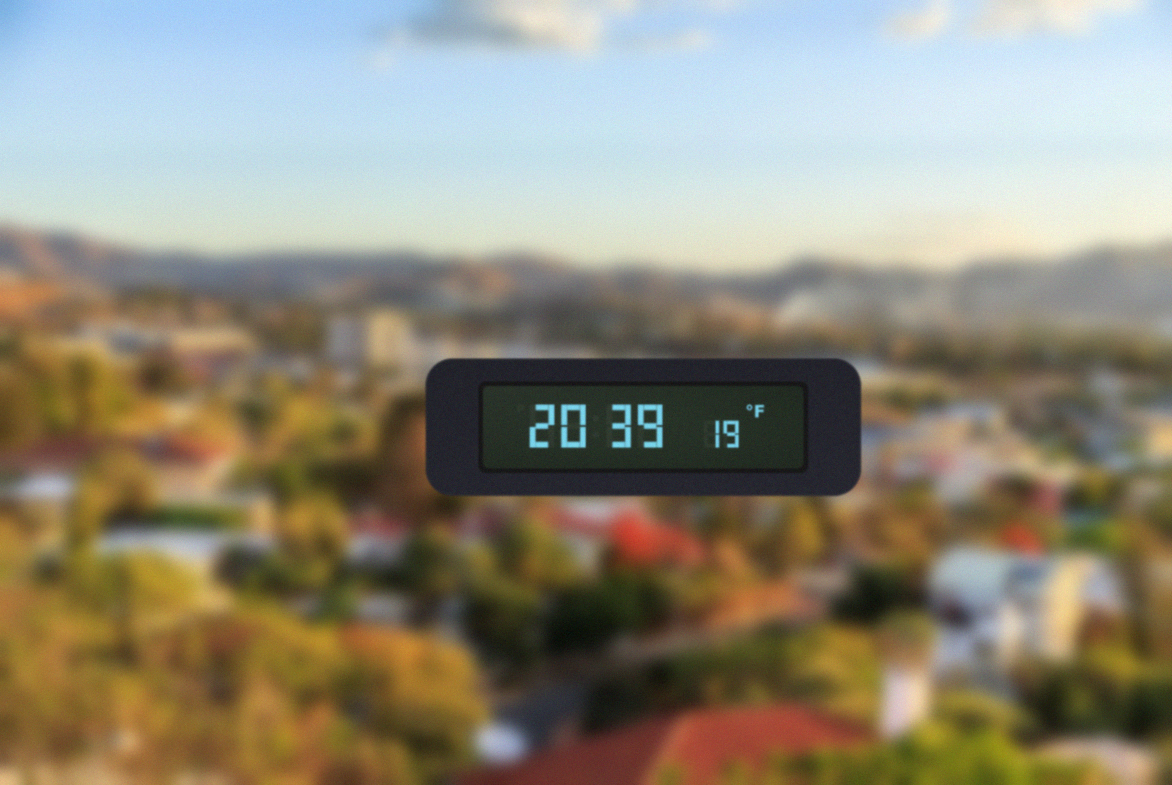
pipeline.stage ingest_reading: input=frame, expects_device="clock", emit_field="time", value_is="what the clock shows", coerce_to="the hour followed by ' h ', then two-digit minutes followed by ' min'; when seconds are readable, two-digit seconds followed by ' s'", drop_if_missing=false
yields 20 h 39 min
